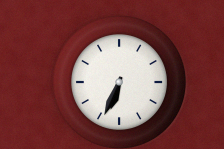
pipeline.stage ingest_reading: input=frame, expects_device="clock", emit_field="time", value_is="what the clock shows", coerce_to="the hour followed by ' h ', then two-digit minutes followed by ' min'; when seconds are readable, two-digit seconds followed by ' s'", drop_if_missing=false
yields 6 h 34 min
